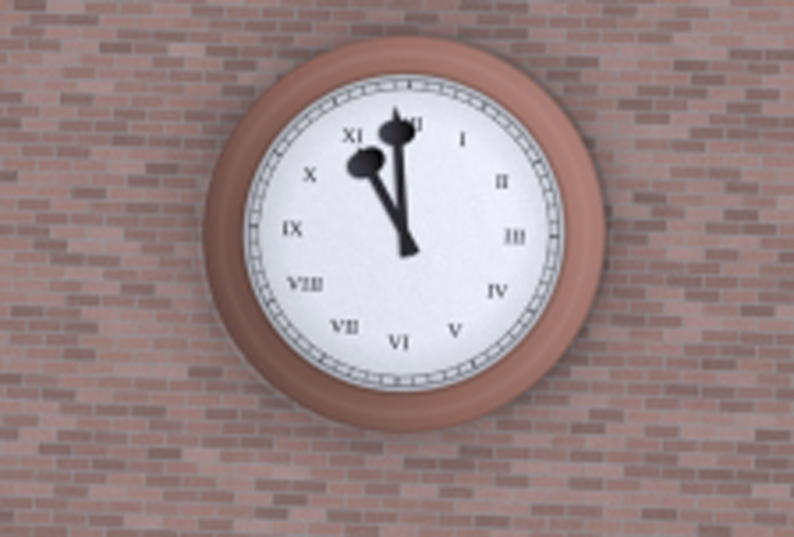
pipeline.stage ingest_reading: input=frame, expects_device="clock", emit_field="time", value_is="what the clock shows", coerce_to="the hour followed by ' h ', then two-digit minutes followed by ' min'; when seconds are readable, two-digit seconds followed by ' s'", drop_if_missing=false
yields 10 h 59 min
